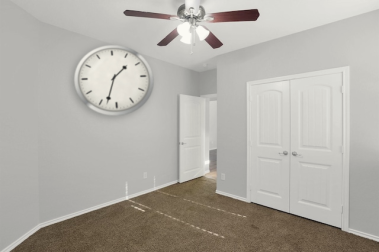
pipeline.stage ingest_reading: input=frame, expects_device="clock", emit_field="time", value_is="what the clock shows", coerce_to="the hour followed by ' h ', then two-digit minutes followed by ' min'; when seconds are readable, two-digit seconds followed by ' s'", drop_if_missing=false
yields 1 h 33 min
